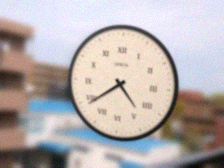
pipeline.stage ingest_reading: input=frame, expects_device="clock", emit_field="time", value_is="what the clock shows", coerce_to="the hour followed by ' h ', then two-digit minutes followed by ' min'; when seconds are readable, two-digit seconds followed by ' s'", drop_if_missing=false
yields 4 h 39 min
